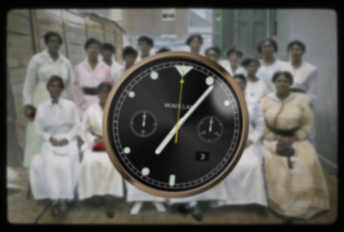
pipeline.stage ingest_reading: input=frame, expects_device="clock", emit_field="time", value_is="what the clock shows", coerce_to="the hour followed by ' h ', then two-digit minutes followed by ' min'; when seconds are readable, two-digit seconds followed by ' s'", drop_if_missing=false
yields 7 h 06 min
